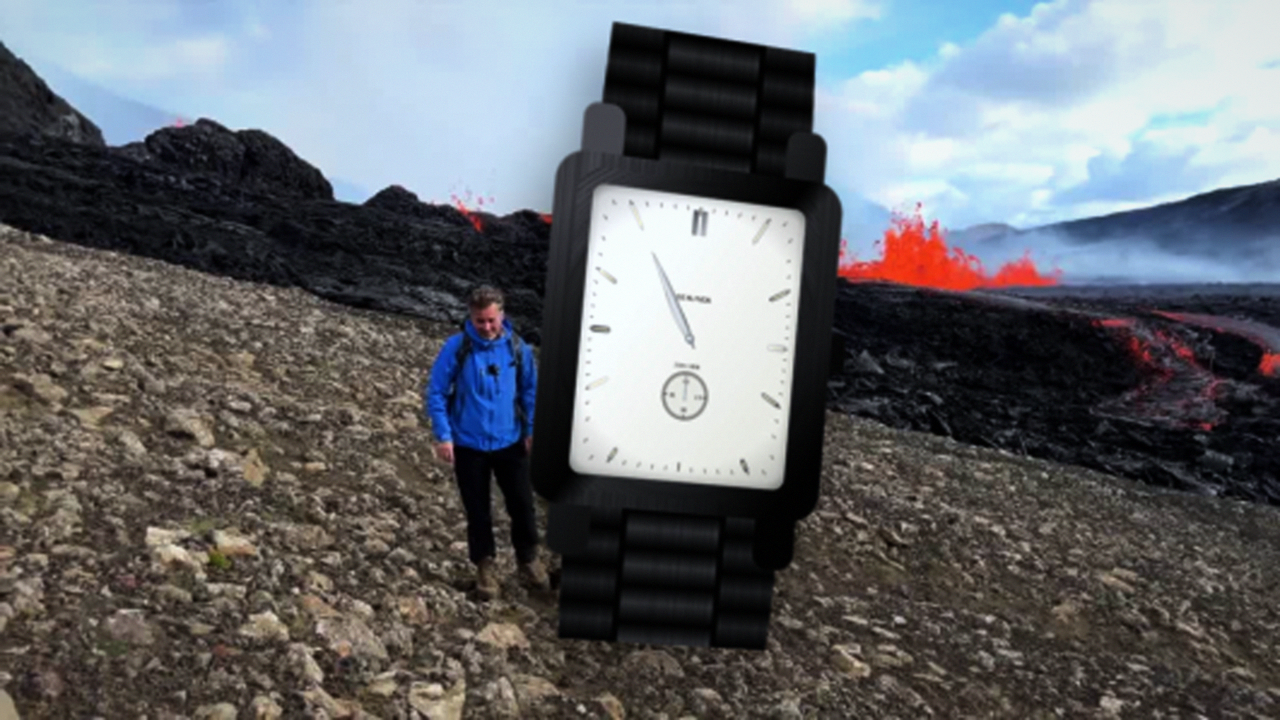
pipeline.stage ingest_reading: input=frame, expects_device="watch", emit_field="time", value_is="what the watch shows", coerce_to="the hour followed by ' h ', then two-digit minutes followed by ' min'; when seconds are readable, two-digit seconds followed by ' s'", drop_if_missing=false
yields 10 h 55 min
